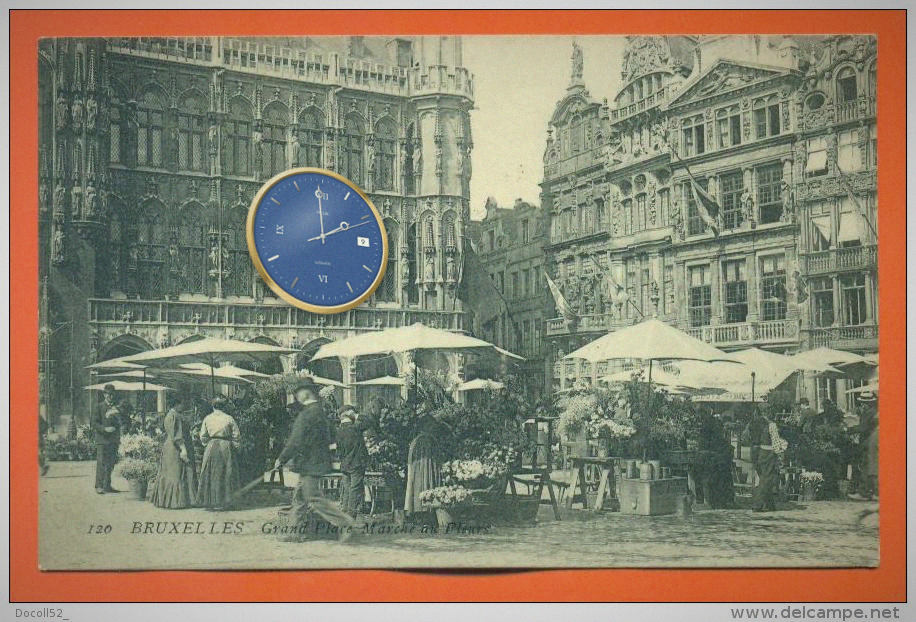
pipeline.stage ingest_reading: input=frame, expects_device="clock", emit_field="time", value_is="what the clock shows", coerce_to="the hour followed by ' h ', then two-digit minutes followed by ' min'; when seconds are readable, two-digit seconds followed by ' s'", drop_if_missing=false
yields 1 h 59 min 11 s
